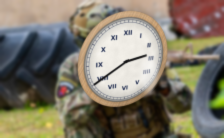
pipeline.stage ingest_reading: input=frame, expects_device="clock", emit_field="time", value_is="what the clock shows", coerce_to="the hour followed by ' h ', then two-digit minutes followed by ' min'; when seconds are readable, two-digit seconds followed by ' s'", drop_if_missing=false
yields 2 h 40 min
